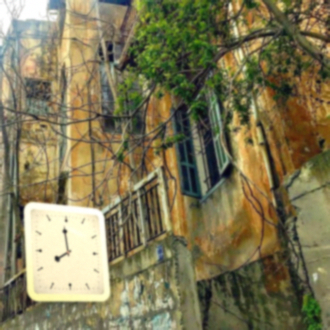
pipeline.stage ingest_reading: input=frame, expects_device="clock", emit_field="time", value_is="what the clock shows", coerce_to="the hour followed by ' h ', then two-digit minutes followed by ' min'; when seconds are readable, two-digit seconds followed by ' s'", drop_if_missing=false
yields 7 h 59 min
